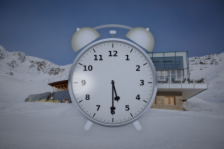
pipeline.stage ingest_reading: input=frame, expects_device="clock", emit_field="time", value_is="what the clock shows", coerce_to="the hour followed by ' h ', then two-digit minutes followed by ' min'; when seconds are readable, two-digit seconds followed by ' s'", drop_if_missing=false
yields 5 h 30 min
